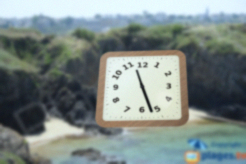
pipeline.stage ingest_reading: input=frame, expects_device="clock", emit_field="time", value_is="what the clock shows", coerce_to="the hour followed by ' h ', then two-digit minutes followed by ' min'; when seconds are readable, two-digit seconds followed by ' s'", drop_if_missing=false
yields 11 h 27 min
